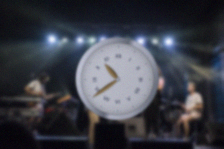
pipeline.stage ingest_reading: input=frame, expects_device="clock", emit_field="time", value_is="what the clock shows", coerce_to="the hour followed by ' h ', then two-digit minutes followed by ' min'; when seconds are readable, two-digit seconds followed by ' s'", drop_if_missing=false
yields 10 h 39 min
